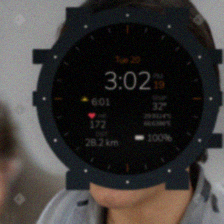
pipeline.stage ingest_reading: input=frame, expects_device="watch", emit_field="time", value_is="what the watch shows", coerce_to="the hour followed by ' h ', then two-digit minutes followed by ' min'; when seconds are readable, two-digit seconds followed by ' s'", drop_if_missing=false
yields 3 h 02 min
